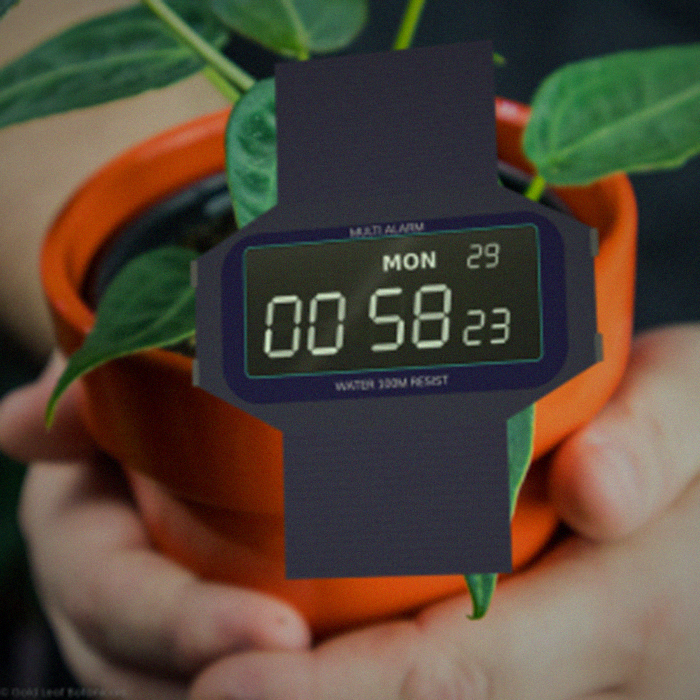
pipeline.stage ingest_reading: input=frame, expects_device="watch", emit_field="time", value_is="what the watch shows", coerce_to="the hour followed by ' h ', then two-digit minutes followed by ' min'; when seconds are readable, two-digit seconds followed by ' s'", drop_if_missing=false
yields 0 h 58 min 23 s
